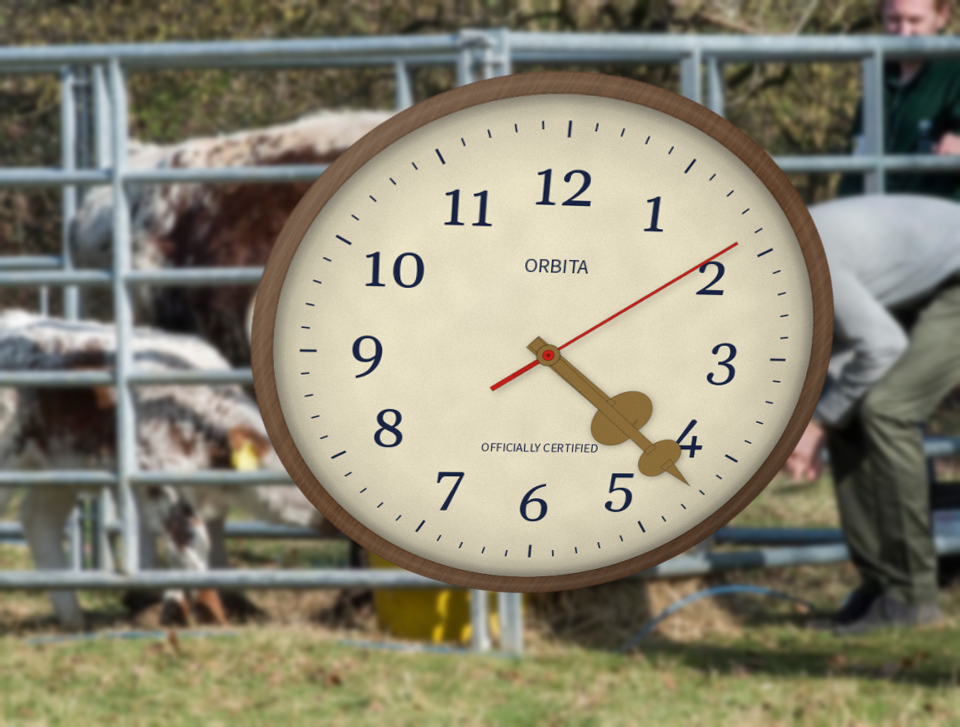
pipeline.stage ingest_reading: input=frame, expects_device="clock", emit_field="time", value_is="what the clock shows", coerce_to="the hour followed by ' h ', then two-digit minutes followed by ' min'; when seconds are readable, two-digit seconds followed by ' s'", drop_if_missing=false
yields 4 h 22 min 09 s
